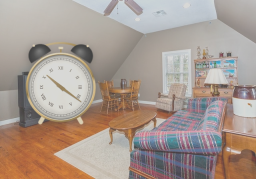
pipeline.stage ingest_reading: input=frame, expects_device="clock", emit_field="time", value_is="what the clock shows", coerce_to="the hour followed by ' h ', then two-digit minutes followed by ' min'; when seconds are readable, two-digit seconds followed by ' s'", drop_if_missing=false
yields 10 h 21 min
